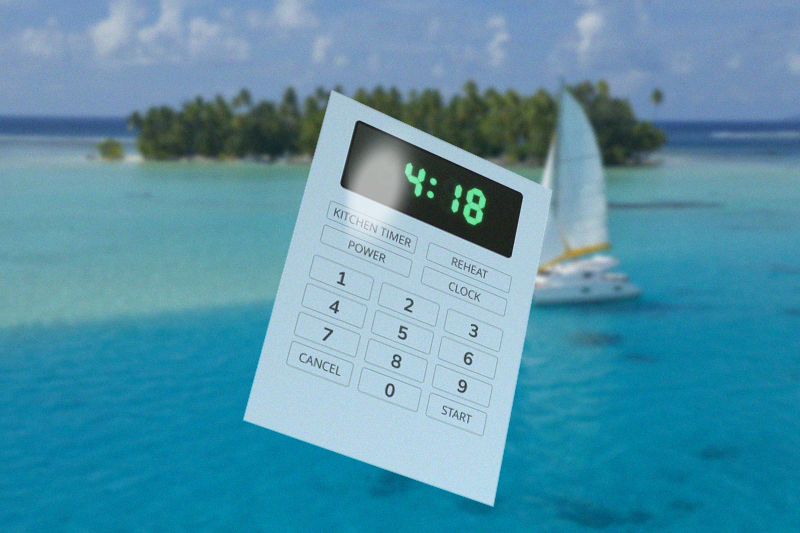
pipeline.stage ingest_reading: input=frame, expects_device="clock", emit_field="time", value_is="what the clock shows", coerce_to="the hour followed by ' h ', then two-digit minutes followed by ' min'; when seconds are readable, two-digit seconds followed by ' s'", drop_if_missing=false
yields 4 h 18 min
